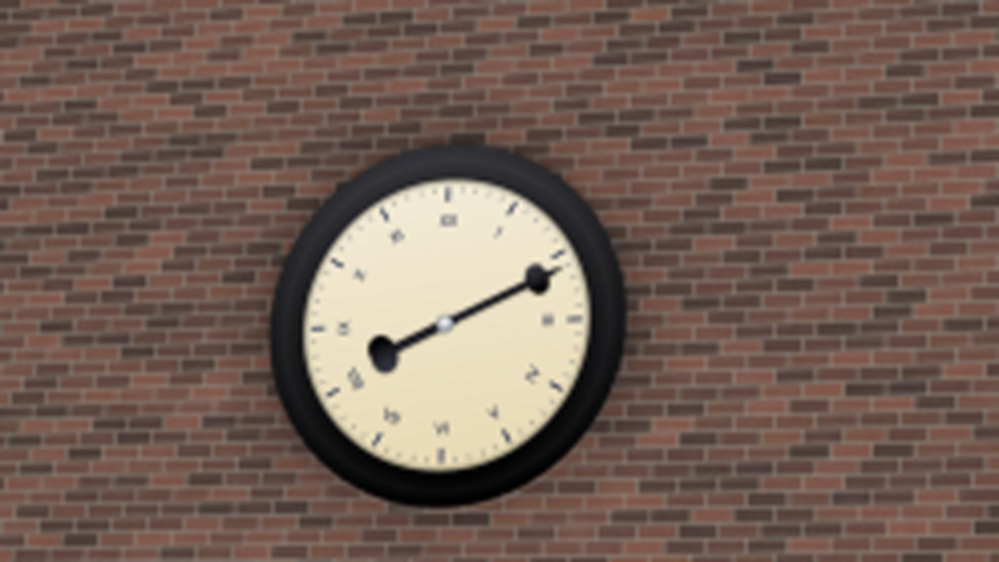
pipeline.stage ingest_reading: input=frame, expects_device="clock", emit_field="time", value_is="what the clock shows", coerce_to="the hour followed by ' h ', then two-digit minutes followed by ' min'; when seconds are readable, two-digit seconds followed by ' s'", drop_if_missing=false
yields 8 h 11 min
